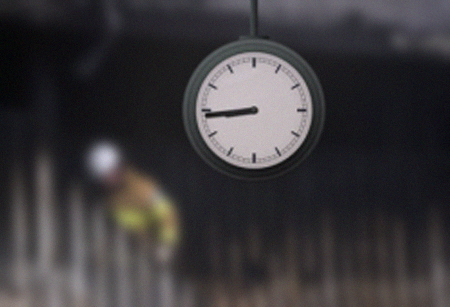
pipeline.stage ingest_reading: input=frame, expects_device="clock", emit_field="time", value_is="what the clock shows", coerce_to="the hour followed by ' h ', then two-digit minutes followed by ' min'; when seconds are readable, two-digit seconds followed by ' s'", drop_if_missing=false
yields 8 h 44 min
